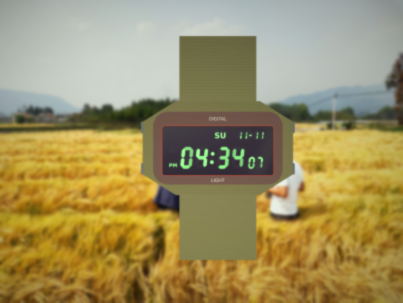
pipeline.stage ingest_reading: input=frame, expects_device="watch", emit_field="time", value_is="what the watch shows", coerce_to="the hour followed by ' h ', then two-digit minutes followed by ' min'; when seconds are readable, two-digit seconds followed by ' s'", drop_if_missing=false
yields 4 h 34 min 07 s
